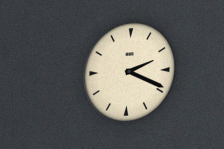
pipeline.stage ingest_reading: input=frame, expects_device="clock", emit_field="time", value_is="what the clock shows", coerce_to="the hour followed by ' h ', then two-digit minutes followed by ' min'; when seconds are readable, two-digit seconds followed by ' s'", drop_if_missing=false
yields 2 h 19 min
